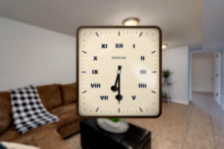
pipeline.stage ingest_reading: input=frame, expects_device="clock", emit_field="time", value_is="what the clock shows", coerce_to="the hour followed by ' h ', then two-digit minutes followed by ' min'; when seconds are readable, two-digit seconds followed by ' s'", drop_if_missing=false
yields 6 h 30 min
